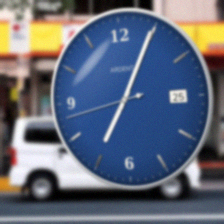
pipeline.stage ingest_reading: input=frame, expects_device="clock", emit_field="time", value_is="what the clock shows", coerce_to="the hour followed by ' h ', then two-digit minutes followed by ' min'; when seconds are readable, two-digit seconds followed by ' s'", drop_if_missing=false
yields 7 h 04 min 43 s
